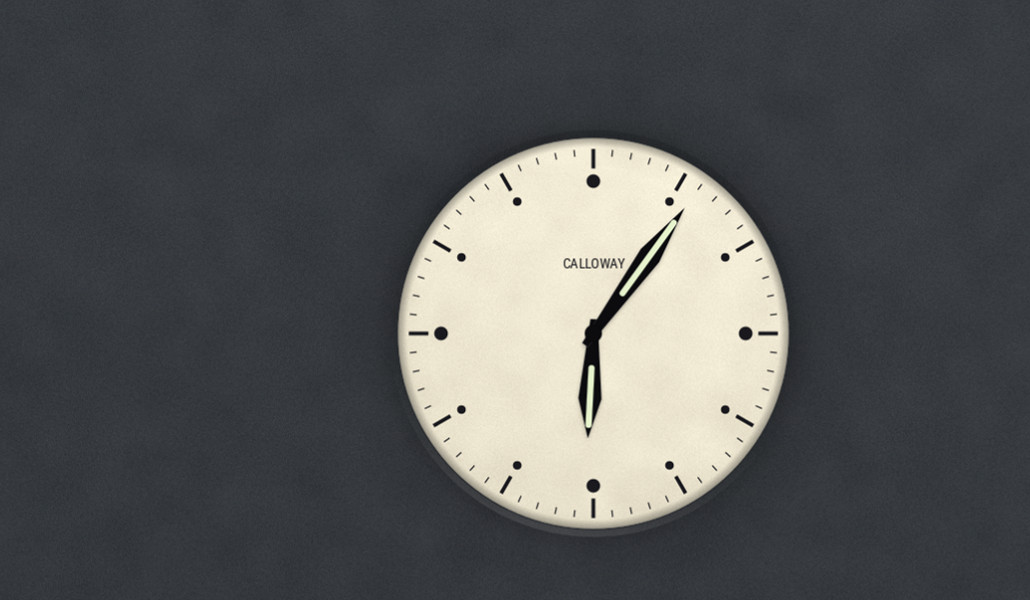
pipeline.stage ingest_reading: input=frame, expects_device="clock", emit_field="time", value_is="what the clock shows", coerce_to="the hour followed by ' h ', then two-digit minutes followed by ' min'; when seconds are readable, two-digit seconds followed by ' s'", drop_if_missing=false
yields 6 h 06 min
